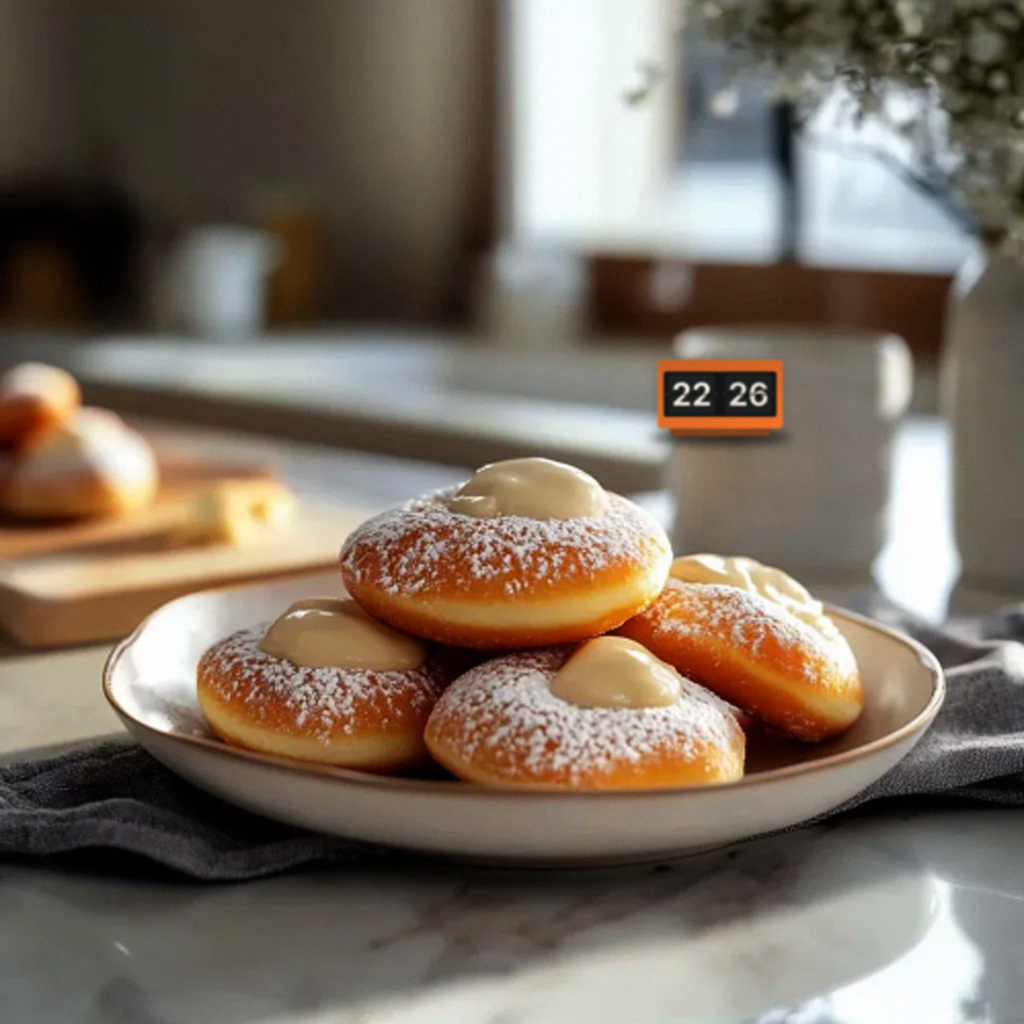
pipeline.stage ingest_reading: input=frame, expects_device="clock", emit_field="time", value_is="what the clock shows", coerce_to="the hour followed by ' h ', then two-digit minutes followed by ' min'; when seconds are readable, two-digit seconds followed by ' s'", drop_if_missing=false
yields 22 h 26 min
